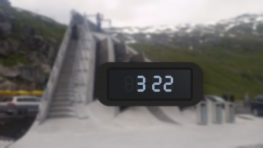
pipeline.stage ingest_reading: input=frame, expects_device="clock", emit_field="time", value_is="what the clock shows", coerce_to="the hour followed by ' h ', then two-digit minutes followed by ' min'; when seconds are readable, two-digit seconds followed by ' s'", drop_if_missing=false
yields 3 h 22 min
